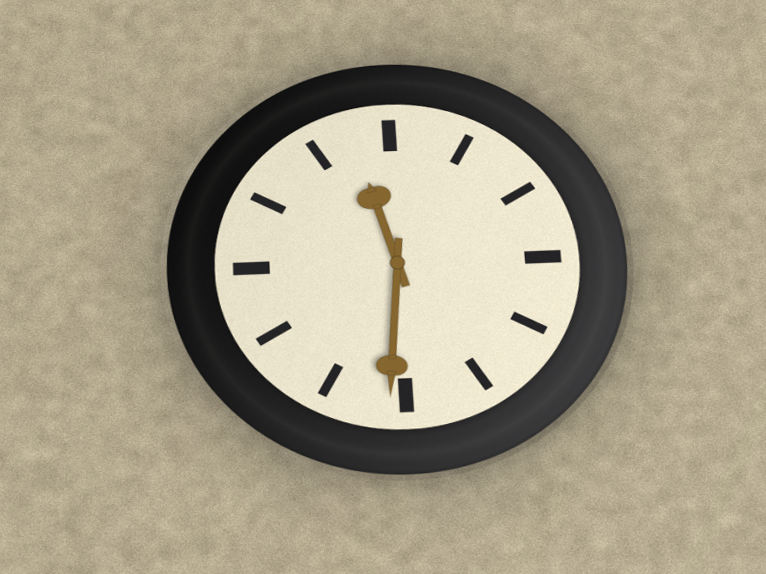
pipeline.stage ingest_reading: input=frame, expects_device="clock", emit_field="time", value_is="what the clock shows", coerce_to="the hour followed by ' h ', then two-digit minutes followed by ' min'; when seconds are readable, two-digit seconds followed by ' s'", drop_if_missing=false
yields 11 h 31 min
